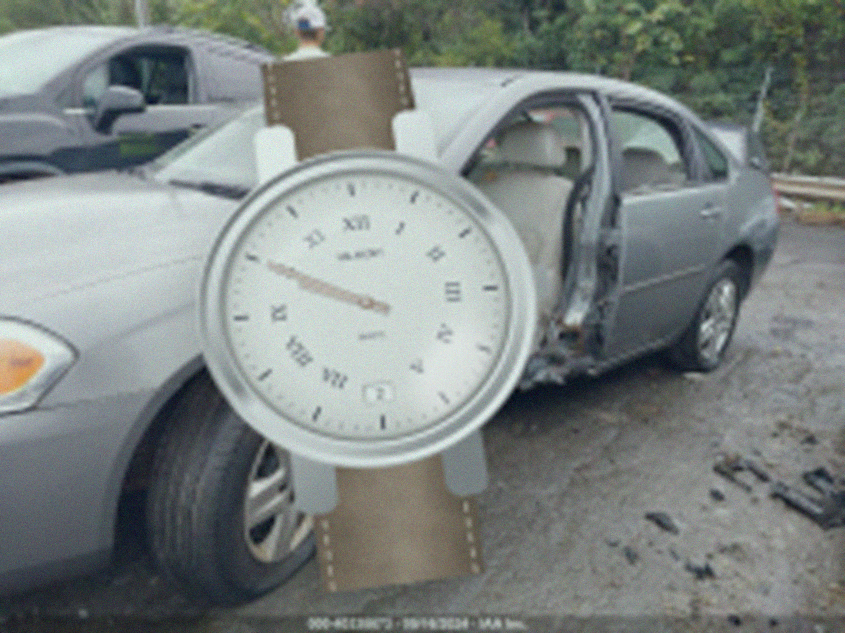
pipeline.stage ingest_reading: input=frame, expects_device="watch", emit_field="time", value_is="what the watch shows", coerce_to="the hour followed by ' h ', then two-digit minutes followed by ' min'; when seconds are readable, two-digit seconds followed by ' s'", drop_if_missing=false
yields 9 h 50 min
